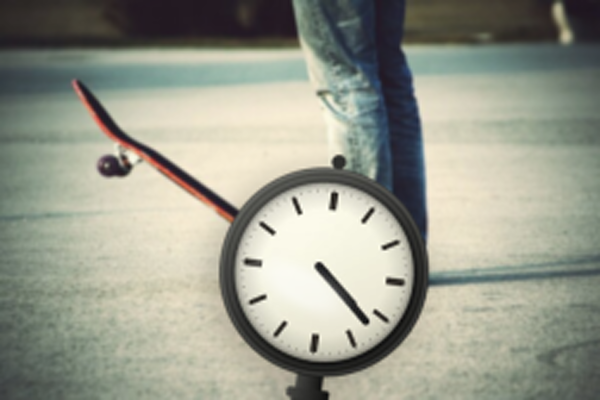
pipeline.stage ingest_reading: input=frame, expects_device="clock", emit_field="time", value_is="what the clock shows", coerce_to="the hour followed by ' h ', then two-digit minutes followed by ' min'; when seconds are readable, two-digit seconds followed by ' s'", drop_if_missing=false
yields 4 h 22 min
